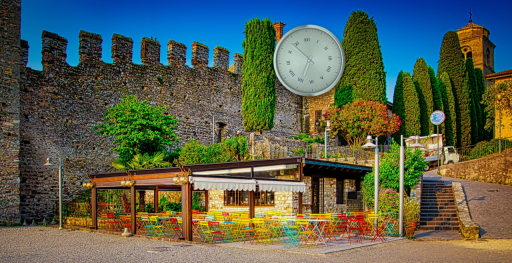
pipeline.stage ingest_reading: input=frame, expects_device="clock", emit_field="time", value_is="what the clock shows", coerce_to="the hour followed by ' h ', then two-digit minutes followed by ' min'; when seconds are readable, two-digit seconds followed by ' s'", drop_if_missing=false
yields 6 h 53 min
